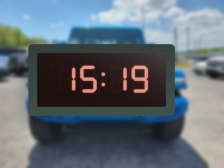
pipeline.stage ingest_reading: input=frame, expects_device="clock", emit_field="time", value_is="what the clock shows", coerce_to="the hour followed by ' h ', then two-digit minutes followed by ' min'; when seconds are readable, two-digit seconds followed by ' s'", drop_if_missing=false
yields 15 h 19 min
